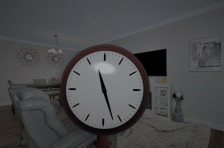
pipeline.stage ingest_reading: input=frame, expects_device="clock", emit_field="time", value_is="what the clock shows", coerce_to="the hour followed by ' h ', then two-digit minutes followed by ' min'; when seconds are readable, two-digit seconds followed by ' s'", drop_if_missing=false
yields 11 h 27 min
